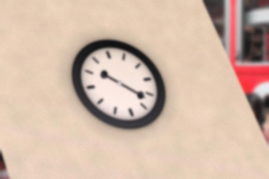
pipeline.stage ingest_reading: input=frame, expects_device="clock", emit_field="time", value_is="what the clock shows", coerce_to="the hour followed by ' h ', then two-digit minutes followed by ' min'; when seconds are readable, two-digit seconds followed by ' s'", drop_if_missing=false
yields 10 h 22 min
